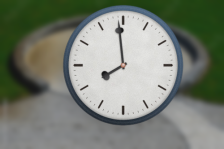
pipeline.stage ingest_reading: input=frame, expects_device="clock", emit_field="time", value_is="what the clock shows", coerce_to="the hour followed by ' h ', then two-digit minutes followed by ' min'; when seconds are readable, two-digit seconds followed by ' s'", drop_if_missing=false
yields 7 h 59 min
